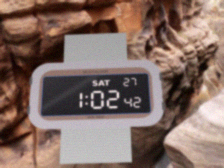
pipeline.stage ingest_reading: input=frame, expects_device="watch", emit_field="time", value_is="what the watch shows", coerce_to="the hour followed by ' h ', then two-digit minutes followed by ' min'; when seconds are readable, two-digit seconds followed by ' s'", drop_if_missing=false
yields 1 h 02 min 42 s
